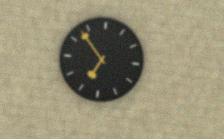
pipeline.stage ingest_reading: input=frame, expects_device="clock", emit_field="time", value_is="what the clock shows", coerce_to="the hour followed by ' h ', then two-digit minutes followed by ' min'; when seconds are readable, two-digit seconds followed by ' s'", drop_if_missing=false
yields 6 h 53 min
